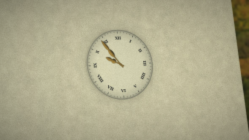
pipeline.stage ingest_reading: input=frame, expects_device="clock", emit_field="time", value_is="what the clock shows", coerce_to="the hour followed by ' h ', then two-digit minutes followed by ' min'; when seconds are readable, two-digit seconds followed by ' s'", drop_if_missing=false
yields 9 h 54 min
